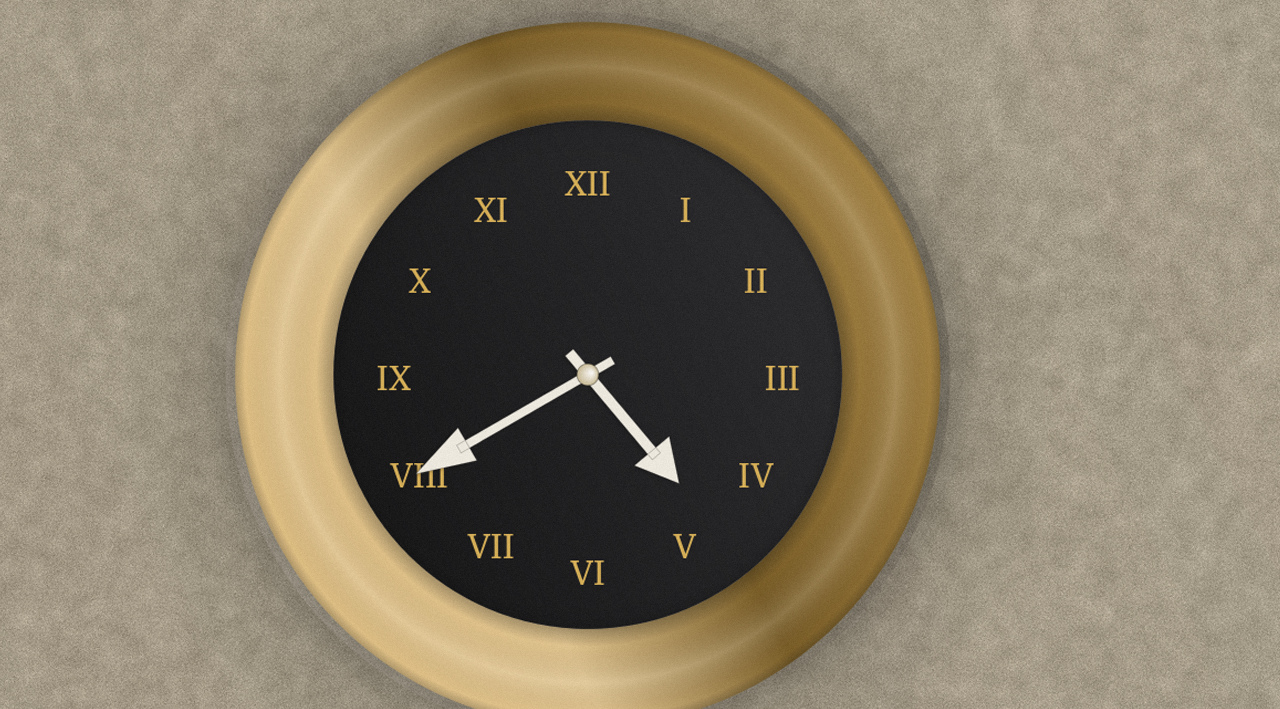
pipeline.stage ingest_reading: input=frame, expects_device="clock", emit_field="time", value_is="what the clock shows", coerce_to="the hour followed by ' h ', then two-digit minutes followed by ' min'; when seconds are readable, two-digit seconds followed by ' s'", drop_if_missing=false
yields 4 h 40 min
